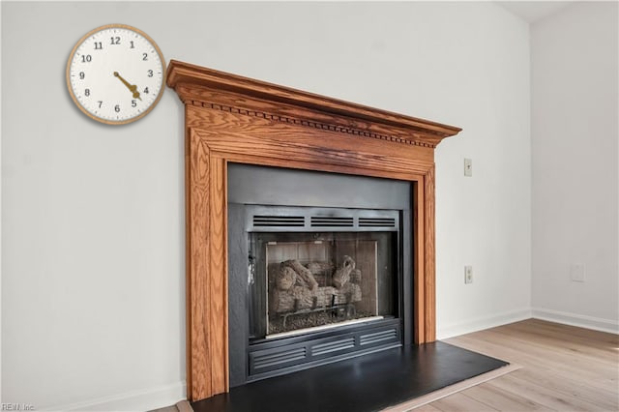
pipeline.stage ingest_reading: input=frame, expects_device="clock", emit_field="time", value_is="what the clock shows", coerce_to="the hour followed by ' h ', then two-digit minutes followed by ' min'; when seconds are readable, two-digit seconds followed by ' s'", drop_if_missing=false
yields 4 h 23 min
